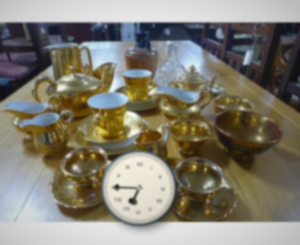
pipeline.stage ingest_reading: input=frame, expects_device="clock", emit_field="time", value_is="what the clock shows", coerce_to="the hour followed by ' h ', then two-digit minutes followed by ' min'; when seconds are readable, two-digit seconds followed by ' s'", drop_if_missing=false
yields 6 h 45 min
